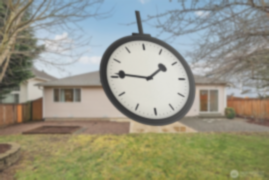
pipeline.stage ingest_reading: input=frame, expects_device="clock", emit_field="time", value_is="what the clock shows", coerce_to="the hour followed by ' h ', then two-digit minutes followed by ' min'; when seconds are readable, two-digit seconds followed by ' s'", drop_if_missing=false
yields 1 h 46 min
